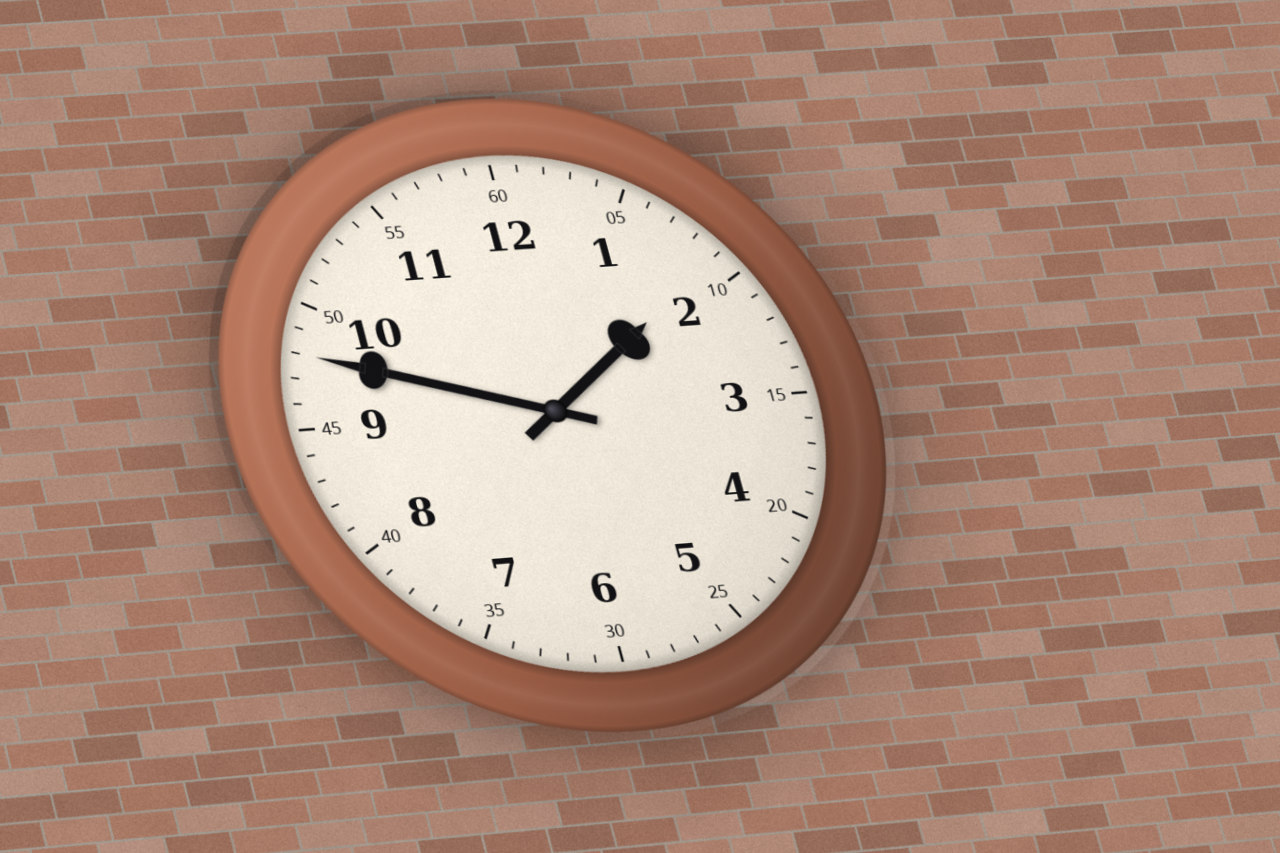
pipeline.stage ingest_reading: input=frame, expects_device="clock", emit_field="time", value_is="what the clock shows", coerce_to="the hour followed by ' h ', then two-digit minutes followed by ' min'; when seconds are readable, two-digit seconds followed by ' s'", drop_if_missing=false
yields 1 h 48 min
